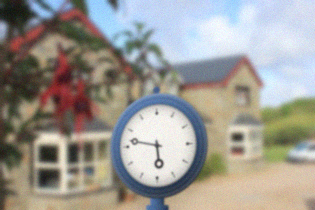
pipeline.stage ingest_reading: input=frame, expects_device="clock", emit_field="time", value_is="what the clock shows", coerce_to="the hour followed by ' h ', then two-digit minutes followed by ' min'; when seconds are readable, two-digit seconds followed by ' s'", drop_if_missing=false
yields 5 h 47 min
